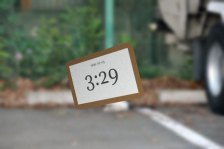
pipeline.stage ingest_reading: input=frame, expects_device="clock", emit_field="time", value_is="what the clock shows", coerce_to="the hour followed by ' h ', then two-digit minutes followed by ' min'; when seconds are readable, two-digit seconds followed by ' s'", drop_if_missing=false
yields 3 h 29 min
